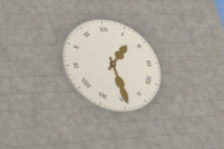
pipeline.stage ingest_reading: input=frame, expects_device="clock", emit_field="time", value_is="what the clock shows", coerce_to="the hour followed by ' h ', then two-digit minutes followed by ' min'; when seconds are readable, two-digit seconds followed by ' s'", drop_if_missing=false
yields 1 h 29 min
